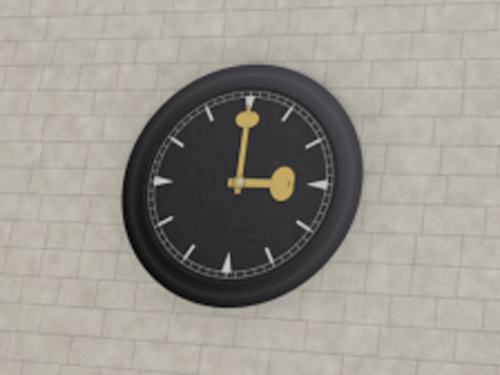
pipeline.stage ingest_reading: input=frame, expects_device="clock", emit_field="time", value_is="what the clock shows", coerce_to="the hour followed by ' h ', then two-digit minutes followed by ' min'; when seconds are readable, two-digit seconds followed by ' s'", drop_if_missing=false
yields 3 h 00 min
